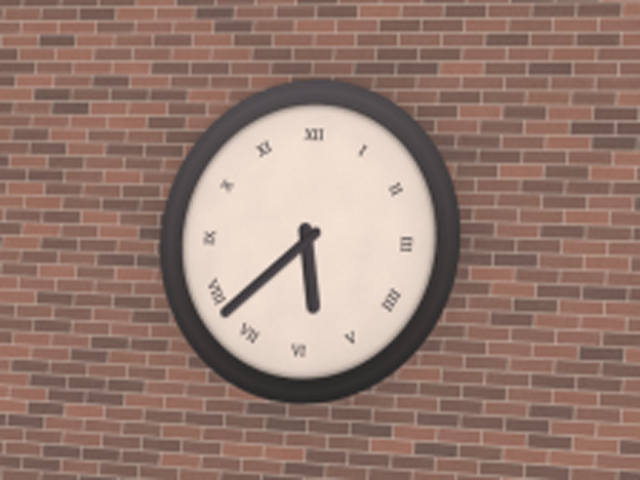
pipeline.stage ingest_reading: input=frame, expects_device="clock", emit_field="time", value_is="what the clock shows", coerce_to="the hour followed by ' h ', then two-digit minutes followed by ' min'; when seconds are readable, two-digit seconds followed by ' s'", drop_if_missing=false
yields 5 h 38 min
